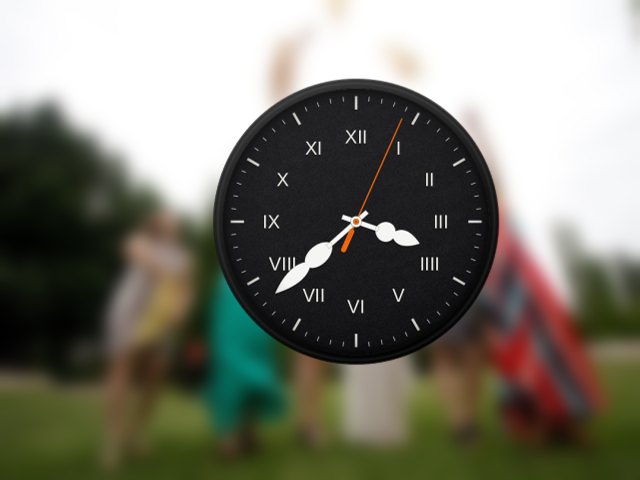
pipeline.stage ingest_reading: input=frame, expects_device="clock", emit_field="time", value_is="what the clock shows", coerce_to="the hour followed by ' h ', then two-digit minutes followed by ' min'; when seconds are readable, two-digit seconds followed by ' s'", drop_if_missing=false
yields 3 h 38 min 04 s
